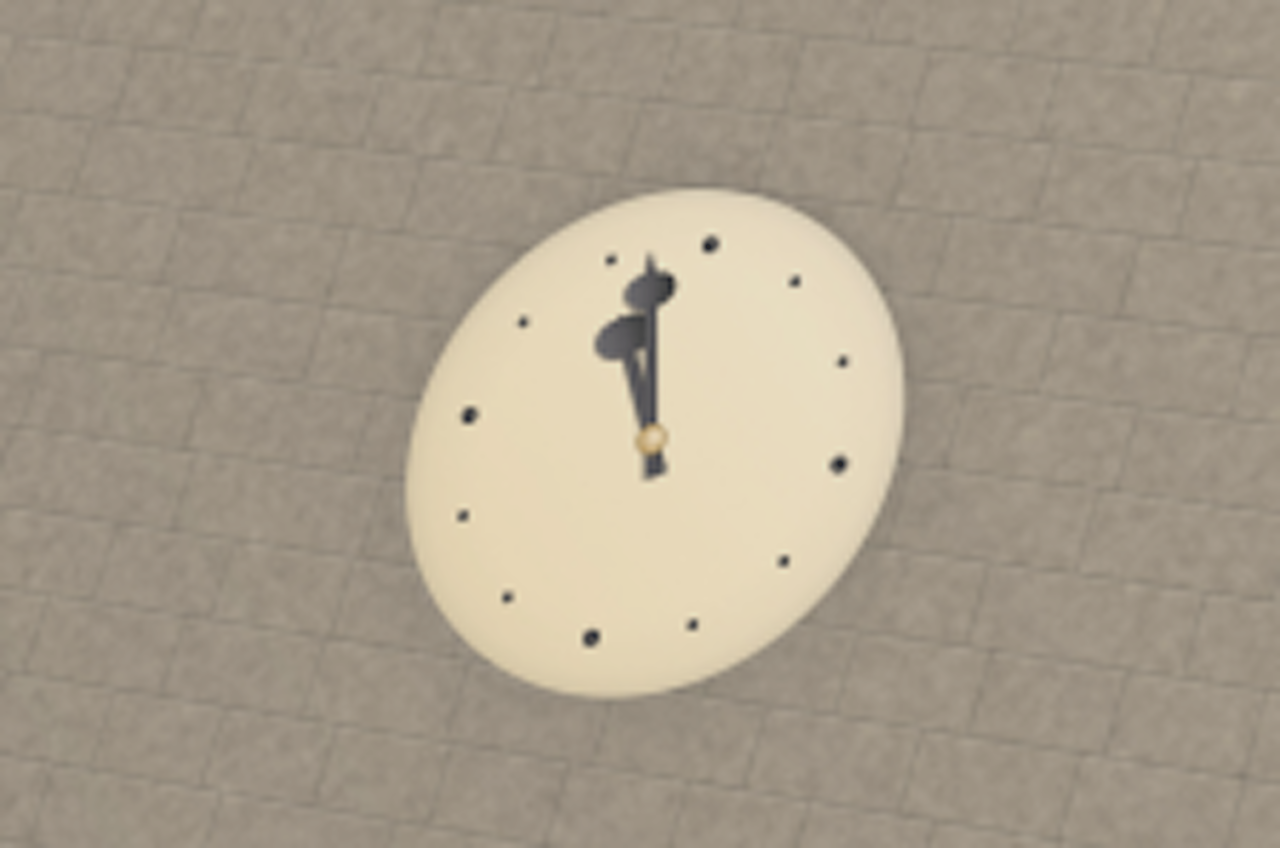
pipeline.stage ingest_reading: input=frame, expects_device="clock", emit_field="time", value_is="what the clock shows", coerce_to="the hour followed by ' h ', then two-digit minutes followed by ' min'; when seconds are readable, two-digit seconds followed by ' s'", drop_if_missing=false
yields 10 h 57 min
